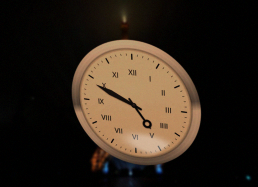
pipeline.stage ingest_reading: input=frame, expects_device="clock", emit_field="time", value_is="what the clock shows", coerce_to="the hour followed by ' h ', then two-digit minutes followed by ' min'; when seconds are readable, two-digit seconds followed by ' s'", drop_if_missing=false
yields 4 h 49 min
